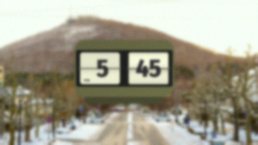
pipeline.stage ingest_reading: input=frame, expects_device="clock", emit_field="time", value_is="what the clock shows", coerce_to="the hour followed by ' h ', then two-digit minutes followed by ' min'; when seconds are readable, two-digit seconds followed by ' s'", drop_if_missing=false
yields 5 h 45 min
